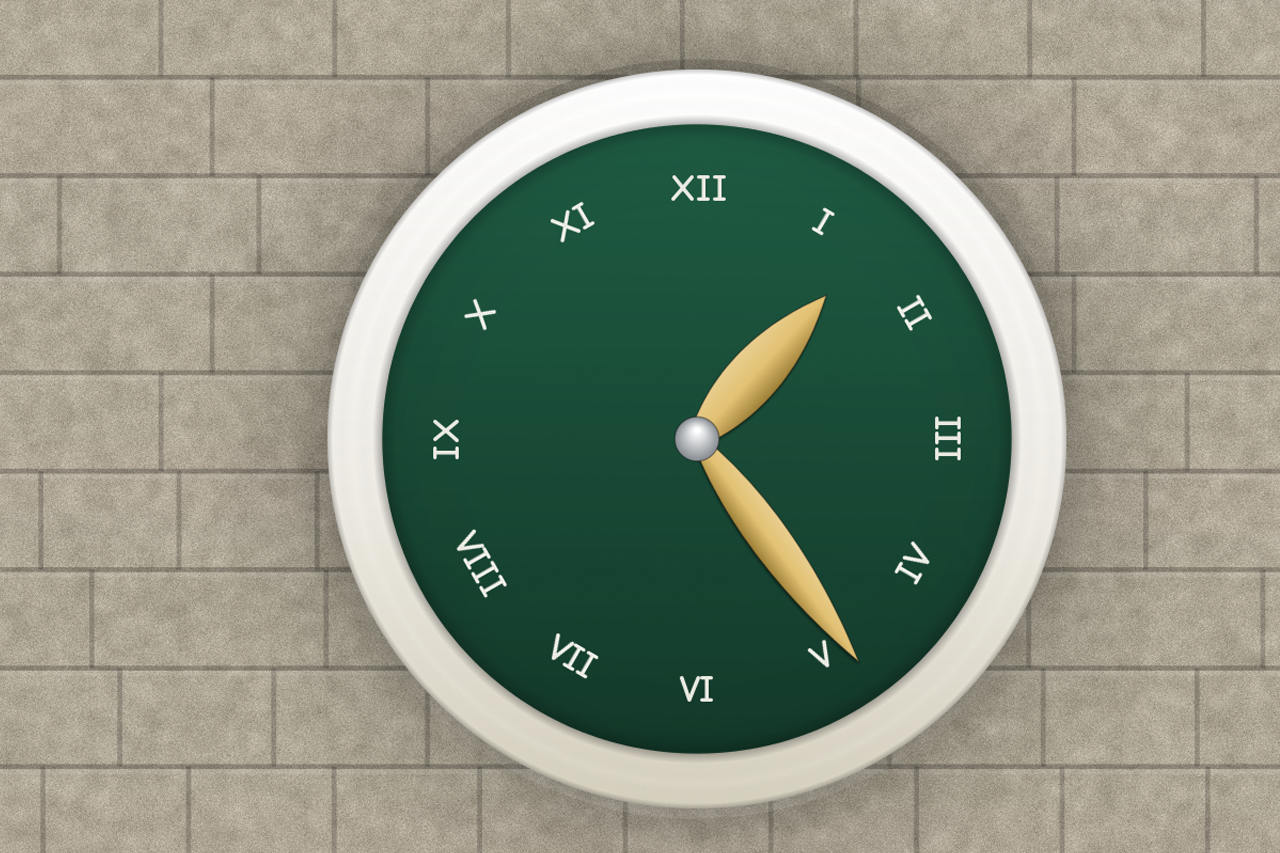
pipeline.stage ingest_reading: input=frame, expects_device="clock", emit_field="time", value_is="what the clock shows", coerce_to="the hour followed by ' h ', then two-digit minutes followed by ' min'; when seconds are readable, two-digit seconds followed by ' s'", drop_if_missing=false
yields 1 h 24 min
